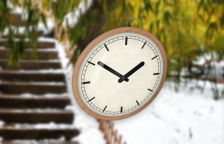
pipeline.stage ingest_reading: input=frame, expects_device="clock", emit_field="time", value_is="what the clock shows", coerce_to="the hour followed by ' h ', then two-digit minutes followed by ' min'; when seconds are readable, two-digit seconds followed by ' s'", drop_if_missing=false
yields 1 h 51 min
